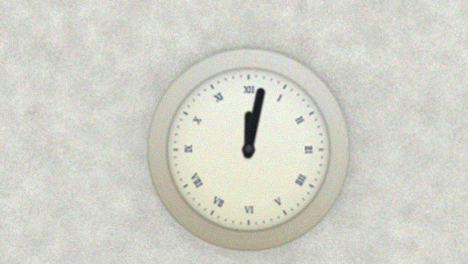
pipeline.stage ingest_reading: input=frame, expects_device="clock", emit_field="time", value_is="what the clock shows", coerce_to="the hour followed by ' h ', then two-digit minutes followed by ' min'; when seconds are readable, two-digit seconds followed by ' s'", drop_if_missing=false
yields 12 h 02 min
